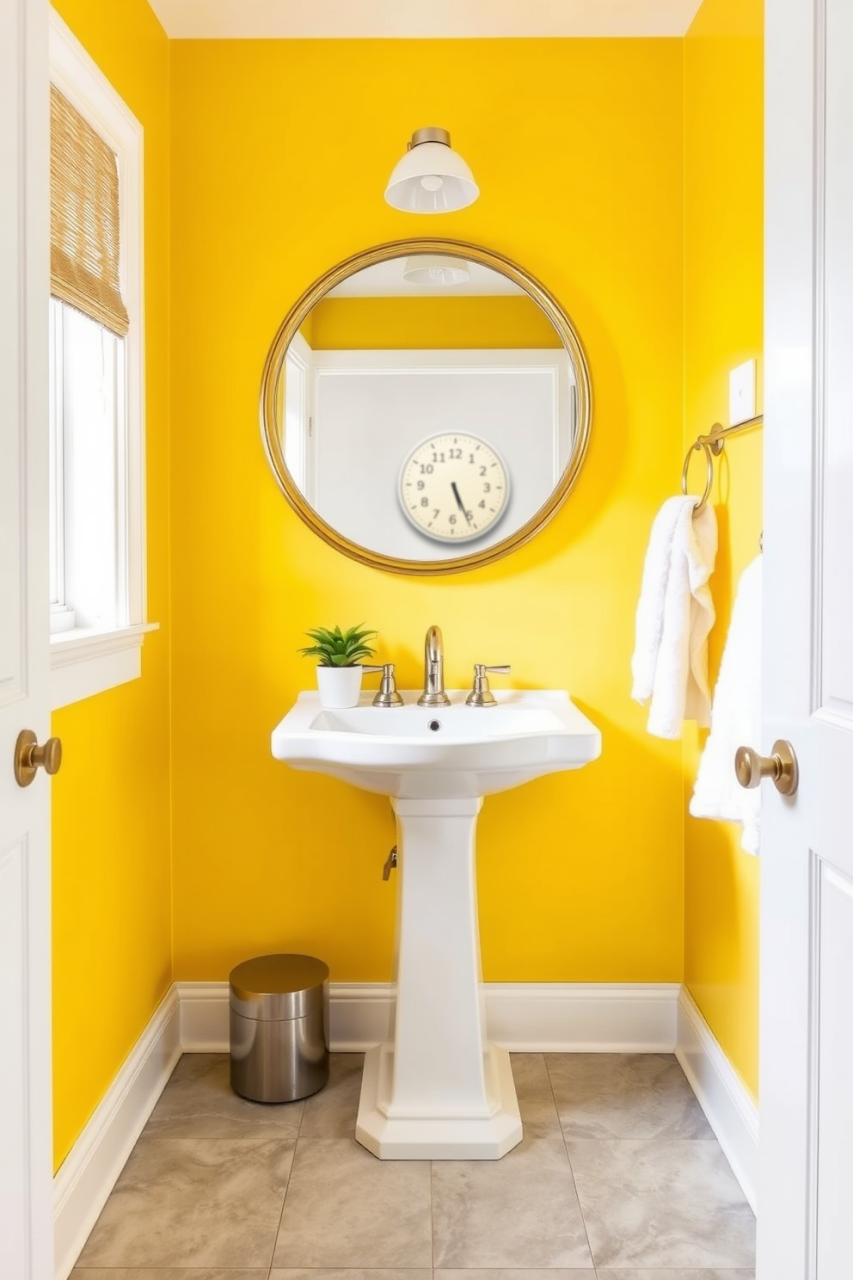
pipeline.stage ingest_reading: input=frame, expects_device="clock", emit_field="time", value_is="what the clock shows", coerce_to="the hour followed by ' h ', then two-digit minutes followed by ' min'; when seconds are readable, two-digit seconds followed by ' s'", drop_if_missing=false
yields 5 h 26 min
